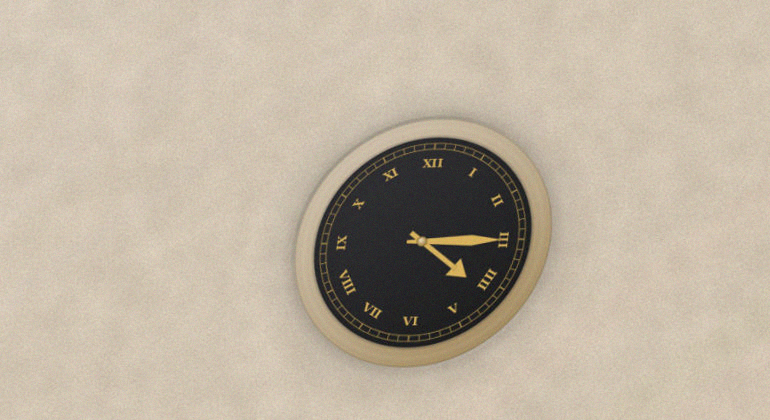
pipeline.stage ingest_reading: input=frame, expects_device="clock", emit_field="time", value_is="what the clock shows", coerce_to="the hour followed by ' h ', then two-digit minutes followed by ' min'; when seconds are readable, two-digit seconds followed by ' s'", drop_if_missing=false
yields 4 h 15 min
